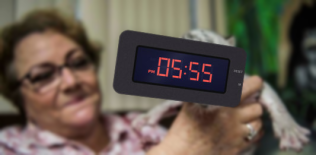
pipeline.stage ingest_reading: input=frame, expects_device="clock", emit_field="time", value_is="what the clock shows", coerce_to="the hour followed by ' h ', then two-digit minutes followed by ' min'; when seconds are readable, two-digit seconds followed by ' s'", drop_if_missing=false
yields 5 h 55 min
